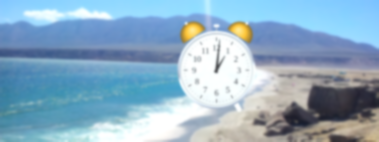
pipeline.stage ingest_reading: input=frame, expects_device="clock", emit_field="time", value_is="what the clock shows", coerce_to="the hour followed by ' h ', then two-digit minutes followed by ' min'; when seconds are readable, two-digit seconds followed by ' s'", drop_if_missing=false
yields 1 h 01 min
